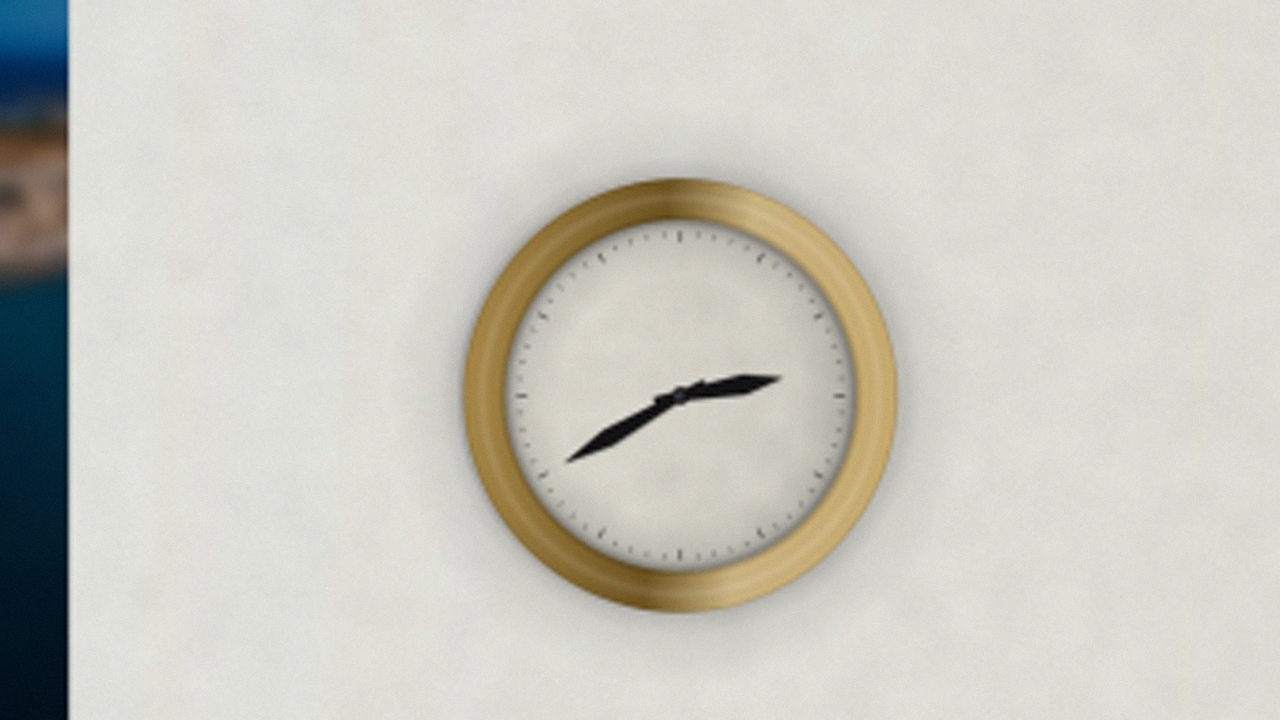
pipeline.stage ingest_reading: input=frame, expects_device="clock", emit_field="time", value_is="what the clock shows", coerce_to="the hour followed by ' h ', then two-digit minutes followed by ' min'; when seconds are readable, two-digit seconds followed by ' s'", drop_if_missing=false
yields 2 h 40 min
